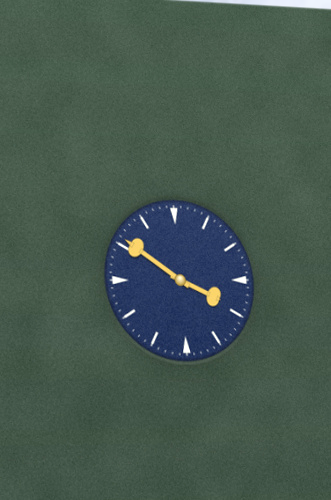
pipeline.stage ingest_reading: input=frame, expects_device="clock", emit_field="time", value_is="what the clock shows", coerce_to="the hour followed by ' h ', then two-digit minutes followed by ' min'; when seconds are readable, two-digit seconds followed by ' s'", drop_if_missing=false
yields 3 h 51 min
